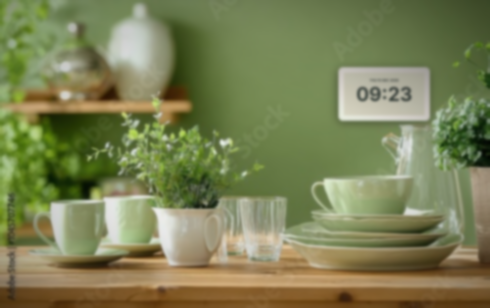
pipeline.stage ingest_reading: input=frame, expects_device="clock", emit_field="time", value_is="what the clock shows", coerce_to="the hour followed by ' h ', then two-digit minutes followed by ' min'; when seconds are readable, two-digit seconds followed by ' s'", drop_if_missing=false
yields 9 h 23 min
